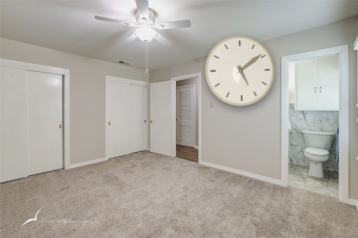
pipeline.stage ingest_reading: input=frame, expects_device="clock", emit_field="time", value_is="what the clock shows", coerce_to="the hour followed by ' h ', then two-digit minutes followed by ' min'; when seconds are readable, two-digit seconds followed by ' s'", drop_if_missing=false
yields 5 h 09 min
